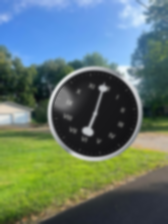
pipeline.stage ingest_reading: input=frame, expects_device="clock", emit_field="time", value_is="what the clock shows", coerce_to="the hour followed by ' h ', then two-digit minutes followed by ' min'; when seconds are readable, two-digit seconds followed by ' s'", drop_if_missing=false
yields 5 h 59 min
